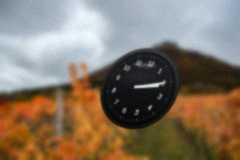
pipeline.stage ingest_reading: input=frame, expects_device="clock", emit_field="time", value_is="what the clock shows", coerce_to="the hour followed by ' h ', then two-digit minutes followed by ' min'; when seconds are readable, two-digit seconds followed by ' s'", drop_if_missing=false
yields 2 h 10 min
